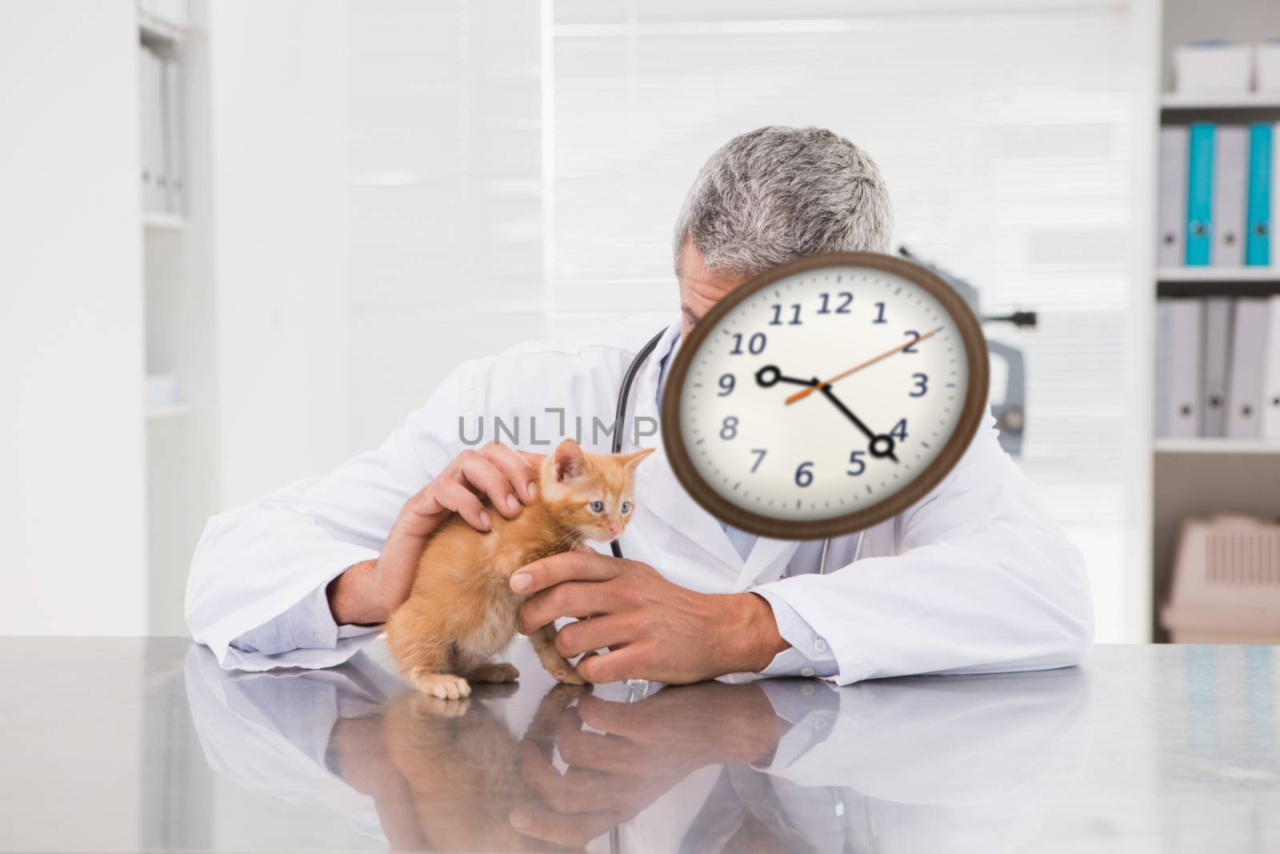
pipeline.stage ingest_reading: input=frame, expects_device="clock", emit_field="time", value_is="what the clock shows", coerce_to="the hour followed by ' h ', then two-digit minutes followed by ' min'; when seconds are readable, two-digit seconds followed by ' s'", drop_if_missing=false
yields 9 h 22 min 10 s
